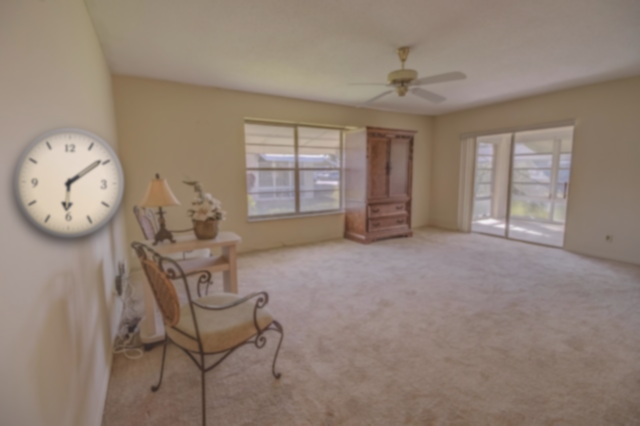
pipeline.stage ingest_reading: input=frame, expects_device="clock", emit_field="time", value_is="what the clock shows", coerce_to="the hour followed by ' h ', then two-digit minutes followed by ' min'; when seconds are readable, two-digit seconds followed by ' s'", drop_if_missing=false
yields 6 h 09 min
